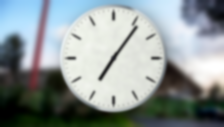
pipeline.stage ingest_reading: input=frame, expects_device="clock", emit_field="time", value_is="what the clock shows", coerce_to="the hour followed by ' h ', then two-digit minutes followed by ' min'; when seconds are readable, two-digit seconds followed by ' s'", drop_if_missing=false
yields 7 h 06 min
